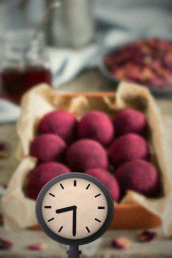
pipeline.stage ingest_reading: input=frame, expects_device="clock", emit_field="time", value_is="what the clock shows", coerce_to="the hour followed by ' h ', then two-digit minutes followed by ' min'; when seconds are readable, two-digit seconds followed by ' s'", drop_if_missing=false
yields 8 h 30 min
